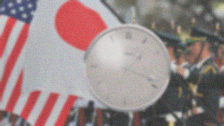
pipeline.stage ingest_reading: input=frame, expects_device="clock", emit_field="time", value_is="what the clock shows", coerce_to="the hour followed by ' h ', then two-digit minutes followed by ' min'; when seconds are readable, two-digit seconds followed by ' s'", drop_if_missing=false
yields 1 h 18 min
